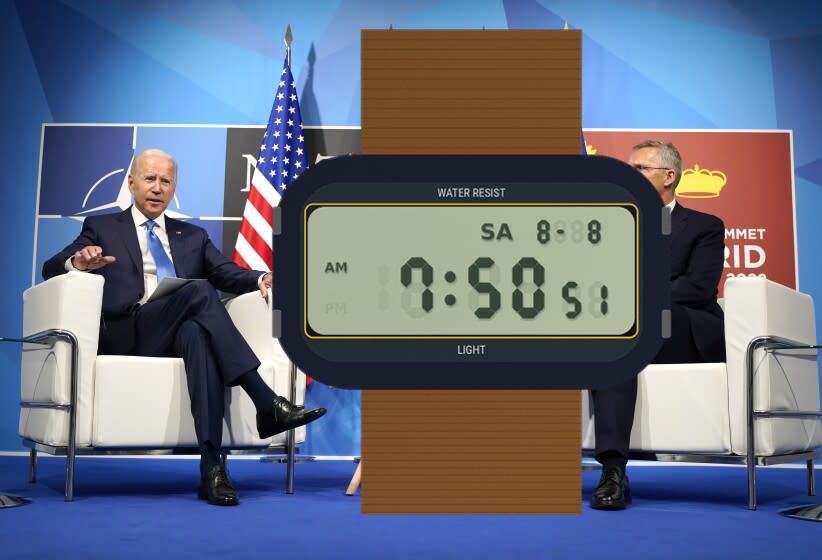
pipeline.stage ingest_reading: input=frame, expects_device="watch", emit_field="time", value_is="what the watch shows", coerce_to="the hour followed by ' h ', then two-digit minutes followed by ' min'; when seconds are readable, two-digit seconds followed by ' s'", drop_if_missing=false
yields 7 h 50 min 51 s
